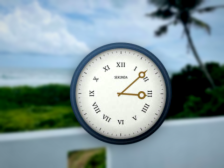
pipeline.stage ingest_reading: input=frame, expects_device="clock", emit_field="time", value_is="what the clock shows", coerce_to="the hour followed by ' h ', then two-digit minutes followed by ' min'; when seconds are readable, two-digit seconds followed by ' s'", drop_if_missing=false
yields 3 h 08 min
